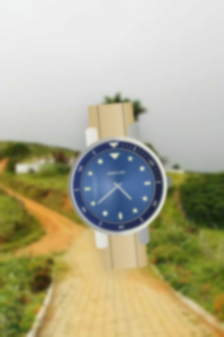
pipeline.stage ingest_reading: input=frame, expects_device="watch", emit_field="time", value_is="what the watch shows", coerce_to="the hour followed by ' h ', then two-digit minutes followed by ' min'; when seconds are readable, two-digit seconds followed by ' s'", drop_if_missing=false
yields 4 h 39 min
